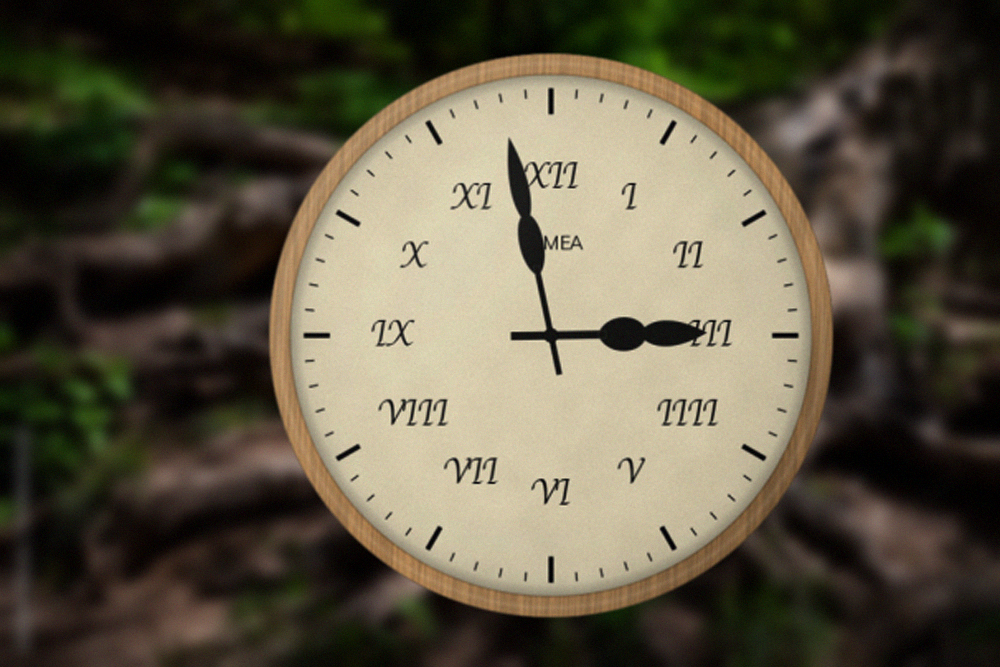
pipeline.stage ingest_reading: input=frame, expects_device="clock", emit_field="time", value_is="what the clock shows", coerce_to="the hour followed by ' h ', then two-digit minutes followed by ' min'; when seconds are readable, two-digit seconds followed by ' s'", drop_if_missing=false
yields 2 h 58 min
